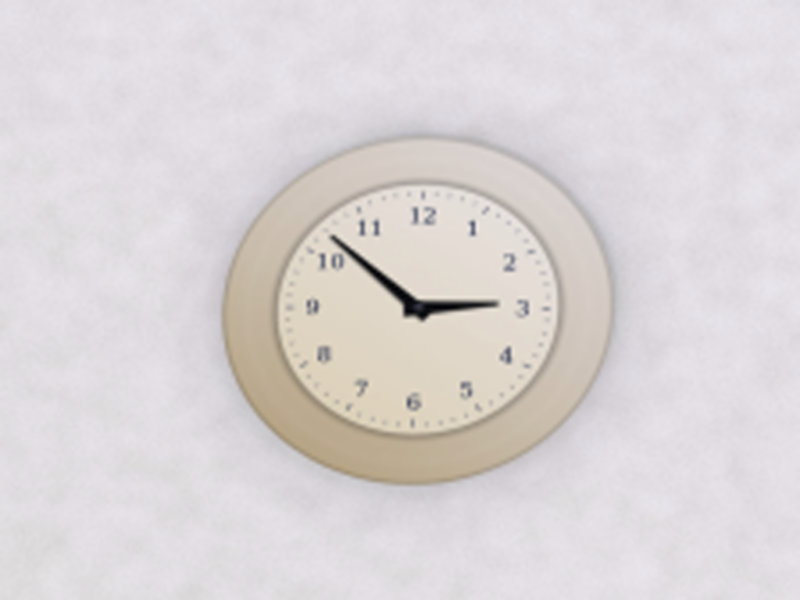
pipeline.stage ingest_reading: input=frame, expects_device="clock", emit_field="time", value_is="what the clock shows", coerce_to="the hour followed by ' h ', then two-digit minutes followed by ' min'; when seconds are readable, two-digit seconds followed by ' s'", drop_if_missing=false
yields 2 h 52 min
